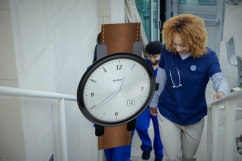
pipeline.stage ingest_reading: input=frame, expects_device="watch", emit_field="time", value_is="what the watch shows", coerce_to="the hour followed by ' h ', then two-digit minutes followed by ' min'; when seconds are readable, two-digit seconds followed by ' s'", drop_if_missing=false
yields 12 h 39 min
